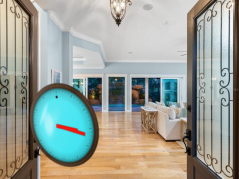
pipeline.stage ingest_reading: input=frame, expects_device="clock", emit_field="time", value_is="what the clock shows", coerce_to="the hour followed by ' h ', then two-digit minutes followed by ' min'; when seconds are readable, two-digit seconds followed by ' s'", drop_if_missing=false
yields 3 h 17 min
